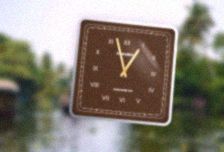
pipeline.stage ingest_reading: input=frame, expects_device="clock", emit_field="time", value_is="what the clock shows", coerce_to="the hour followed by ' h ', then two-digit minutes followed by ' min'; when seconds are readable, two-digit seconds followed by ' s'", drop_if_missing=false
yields 12 h 57 min
